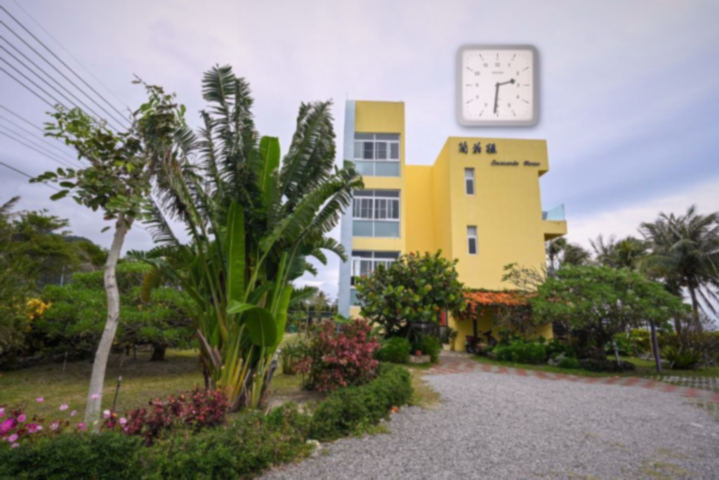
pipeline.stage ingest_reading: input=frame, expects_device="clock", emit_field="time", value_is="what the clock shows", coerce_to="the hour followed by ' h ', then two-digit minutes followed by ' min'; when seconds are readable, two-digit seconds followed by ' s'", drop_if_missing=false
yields 2 h 31 min
